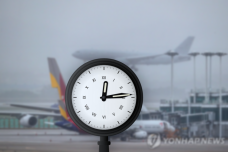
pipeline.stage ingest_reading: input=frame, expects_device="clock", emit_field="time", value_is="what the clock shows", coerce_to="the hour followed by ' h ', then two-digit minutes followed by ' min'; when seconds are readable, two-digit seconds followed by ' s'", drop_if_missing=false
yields 12 h 14 min
